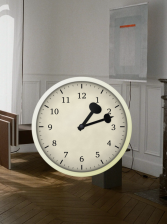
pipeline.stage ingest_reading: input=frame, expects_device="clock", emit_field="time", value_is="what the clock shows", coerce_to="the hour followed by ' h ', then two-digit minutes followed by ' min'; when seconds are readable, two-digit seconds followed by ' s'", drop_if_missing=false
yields 1 h 12 min
